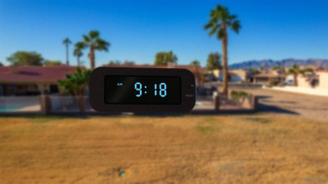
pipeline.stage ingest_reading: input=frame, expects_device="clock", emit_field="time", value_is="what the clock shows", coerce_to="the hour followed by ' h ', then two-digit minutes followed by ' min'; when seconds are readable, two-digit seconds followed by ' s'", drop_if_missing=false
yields 9 h 18 min
